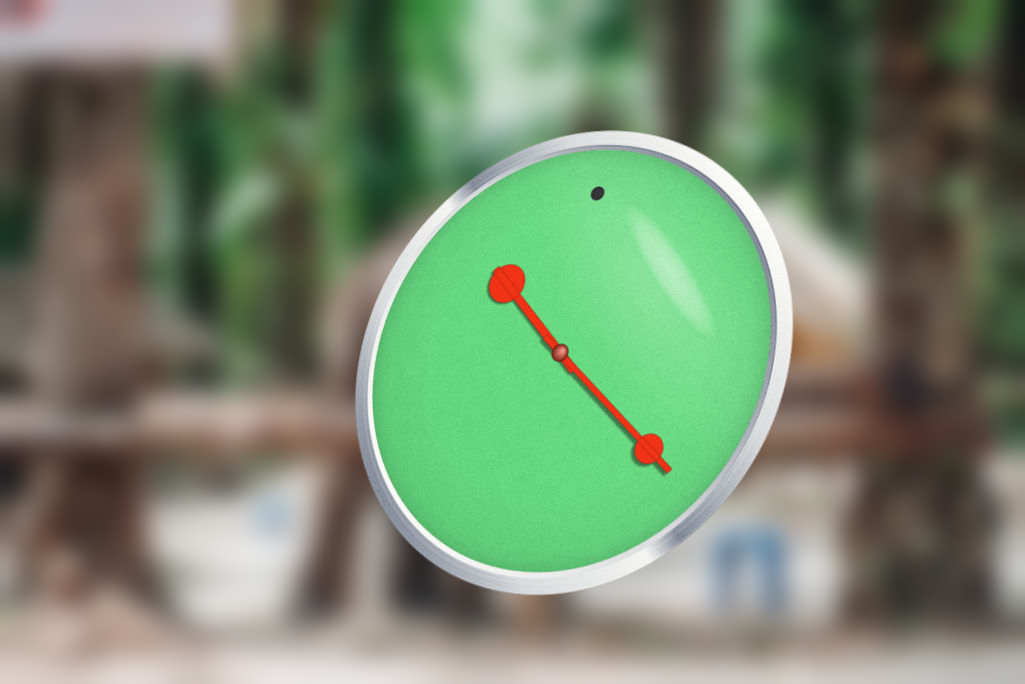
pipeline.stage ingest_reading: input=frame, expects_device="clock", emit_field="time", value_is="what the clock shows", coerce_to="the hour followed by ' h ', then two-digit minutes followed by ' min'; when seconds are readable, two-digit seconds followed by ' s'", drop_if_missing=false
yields 10 h 21 min
